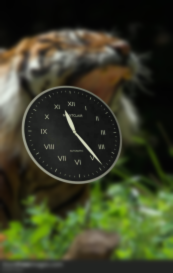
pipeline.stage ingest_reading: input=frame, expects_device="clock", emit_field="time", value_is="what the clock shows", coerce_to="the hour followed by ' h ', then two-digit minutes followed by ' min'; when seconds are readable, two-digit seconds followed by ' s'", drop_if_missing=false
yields 11 h 24 min
